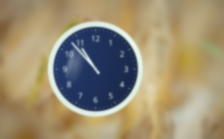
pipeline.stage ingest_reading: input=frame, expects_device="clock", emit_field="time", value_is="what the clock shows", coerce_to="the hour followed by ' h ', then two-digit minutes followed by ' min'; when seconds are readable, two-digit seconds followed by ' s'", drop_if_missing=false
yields 10 h 53 min
